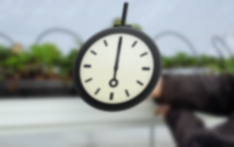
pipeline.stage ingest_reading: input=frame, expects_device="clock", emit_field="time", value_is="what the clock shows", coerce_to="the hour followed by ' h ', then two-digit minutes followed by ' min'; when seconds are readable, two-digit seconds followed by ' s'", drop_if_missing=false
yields 6 h 00 min
